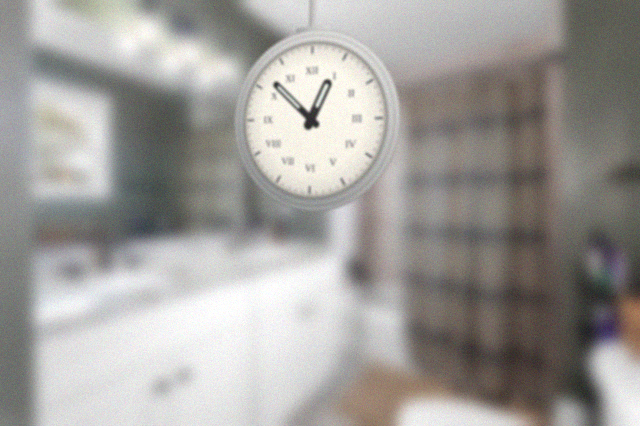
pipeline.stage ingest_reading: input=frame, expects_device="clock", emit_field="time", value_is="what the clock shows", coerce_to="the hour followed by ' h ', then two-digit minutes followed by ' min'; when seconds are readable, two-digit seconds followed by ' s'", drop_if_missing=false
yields 12 h 52 min
